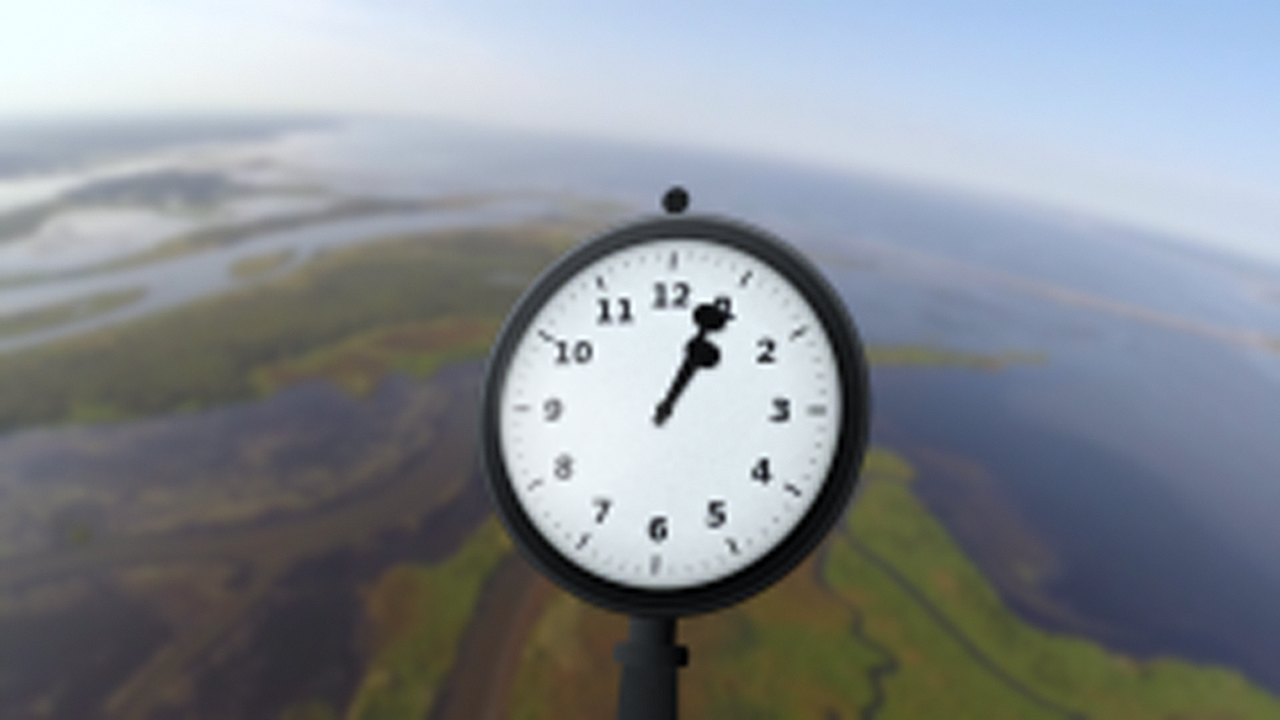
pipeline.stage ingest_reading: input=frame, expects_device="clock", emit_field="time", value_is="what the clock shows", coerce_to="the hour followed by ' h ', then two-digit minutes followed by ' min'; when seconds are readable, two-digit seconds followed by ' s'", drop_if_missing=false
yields 1 h 04 min
